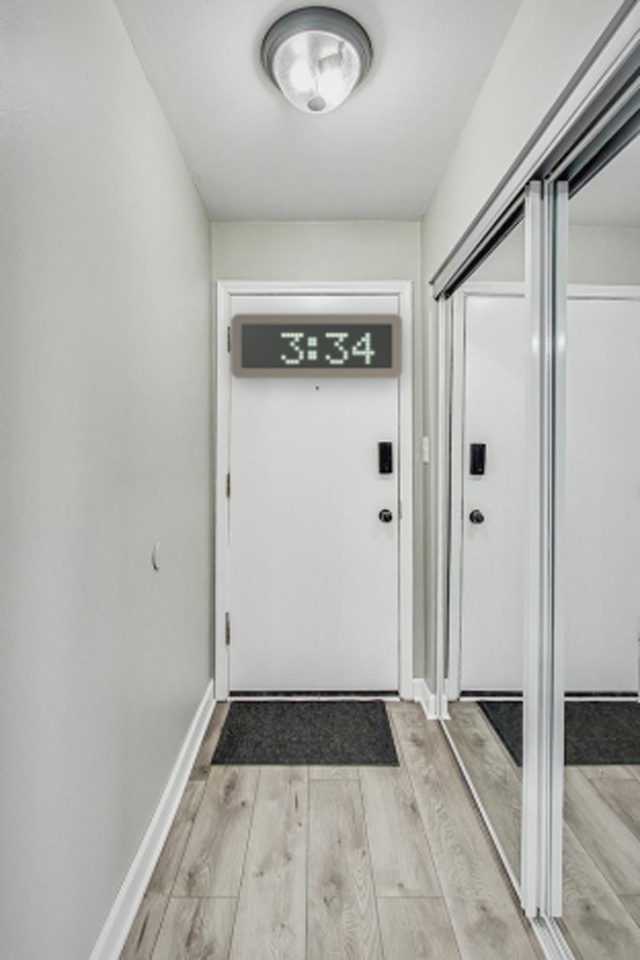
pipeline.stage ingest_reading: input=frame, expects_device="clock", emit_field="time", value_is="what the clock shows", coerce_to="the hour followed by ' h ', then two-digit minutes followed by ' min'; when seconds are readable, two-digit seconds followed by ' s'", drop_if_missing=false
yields 3 h 34 min
